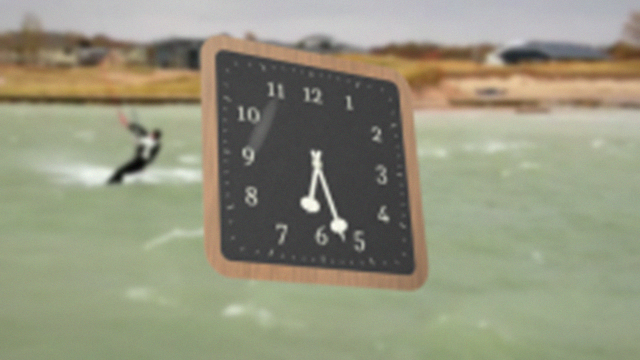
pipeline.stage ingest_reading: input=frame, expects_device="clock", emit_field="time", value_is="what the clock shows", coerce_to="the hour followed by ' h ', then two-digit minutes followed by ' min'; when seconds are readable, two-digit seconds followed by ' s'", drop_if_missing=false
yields 6 h 27 min
